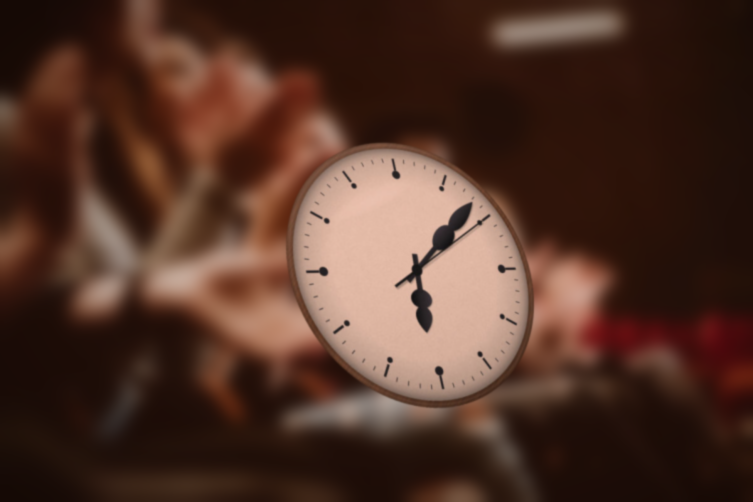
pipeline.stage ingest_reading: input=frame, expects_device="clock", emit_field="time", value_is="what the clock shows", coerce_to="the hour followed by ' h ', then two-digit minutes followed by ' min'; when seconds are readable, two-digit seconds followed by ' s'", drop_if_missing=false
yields 6 h 08 min 10 s
